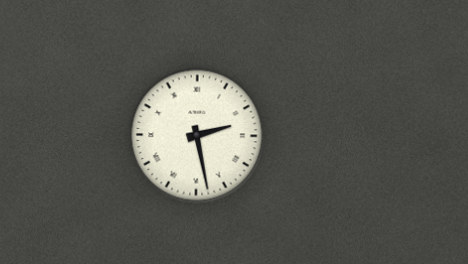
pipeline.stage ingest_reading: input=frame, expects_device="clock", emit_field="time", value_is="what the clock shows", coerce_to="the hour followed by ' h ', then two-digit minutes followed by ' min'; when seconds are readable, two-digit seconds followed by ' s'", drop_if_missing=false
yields 2 h 28 min
